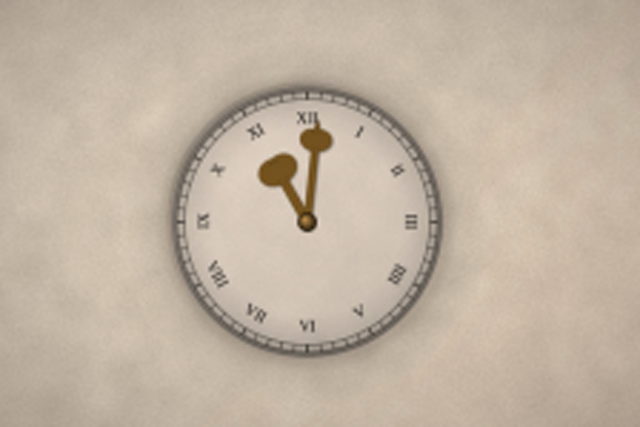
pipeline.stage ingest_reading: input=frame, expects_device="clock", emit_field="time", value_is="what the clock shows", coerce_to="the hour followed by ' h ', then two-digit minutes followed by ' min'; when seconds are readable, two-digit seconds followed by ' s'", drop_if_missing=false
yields 11 h 01 min
